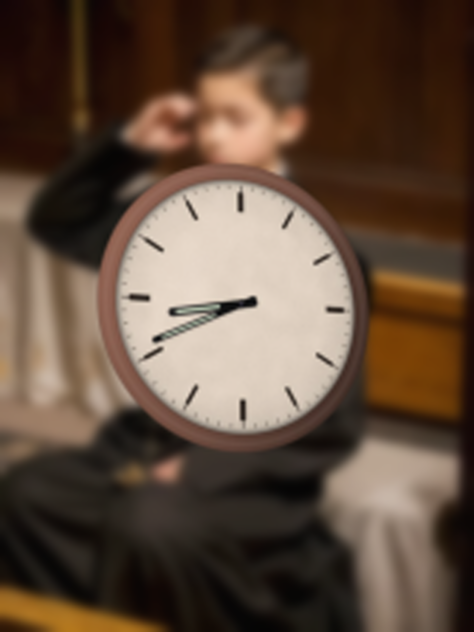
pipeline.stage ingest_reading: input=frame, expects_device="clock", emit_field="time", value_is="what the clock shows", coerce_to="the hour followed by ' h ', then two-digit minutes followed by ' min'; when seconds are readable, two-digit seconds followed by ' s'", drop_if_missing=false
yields 8 h 41 min
